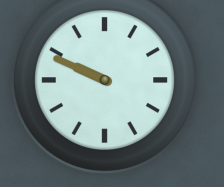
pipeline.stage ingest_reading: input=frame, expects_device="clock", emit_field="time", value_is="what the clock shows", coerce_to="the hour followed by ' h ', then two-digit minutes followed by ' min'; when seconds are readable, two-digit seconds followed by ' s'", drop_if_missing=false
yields 9 h 49 min
